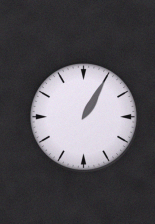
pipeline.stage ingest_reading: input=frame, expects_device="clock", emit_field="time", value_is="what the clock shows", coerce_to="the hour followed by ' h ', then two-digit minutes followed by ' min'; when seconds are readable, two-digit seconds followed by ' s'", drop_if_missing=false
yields 1 h 05 min
